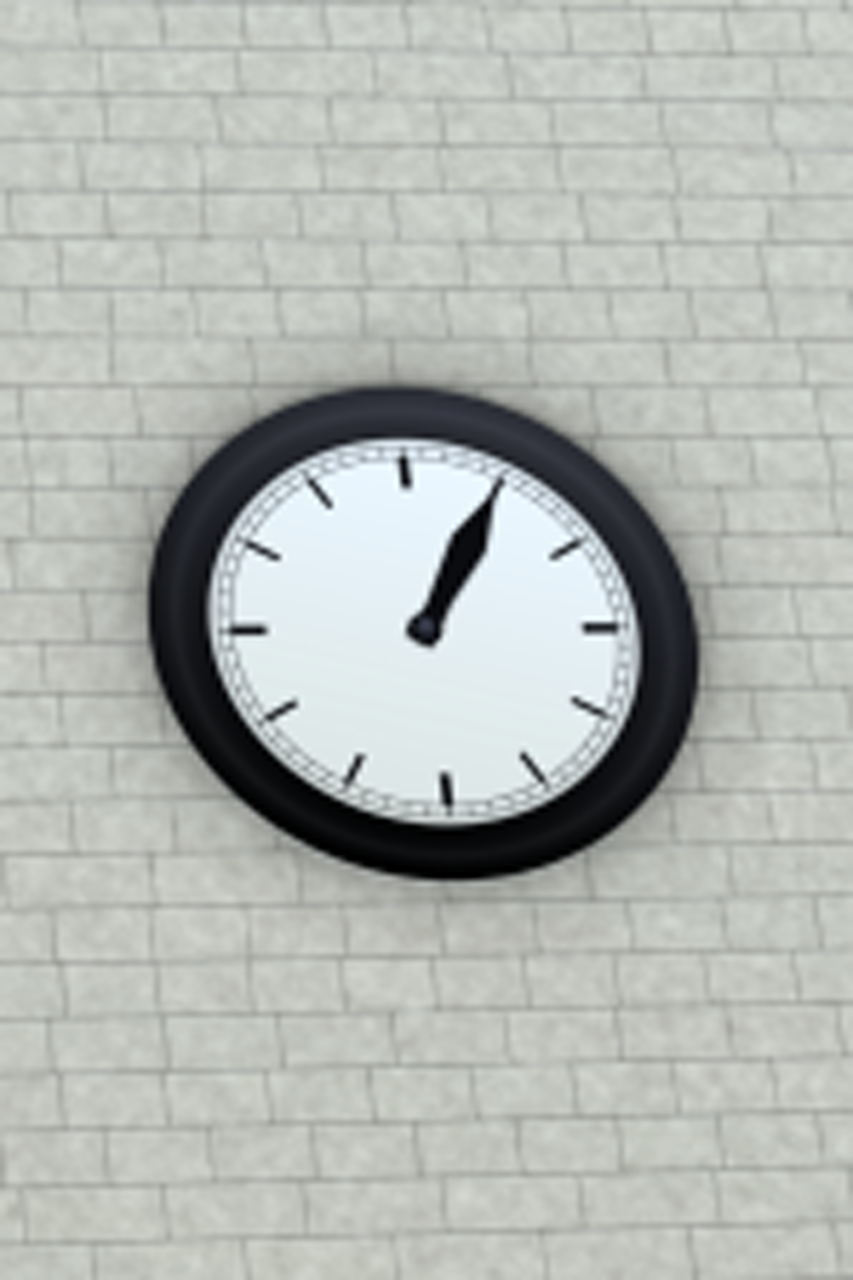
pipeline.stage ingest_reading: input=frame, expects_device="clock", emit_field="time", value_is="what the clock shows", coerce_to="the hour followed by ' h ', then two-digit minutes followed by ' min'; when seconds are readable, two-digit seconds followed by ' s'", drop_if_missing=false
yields 1 h 05 min
